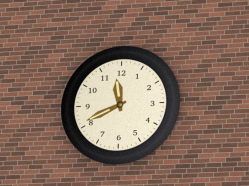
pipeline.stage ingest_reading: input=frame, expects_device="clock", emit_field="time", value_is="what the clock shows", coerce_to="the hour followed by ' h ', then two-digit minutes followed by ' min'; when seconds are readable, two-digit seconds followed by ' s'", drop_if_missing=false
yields 11 h 41 min
